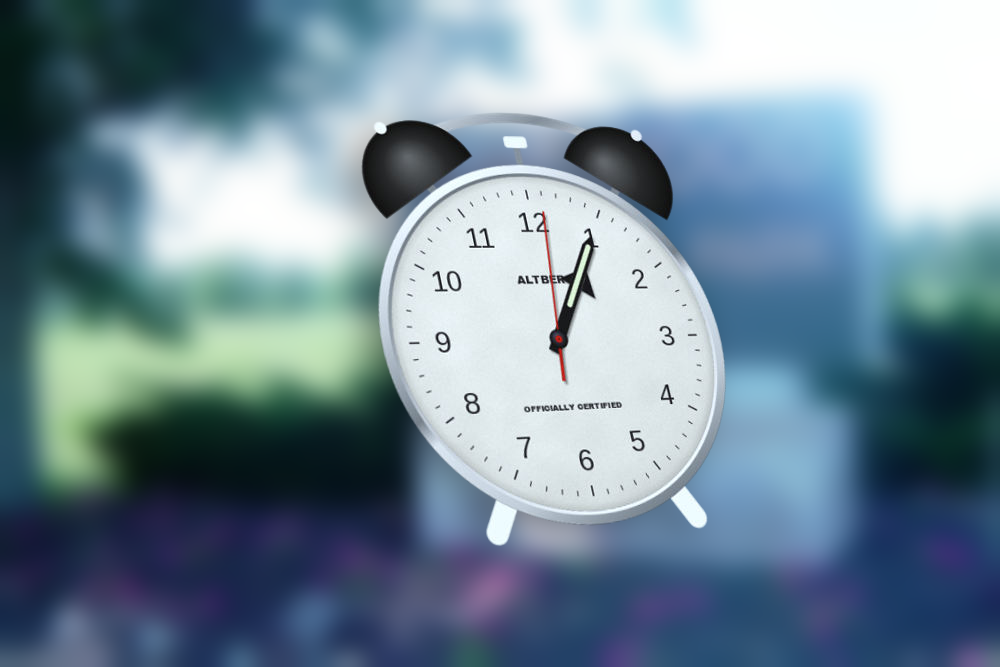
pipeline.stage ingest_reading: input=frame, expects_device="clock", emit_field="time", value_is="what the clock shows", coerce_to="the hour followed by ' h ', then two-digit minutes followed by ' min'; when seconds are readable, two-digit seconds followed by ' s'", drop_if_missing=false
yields 1 h 05 min 01 s
